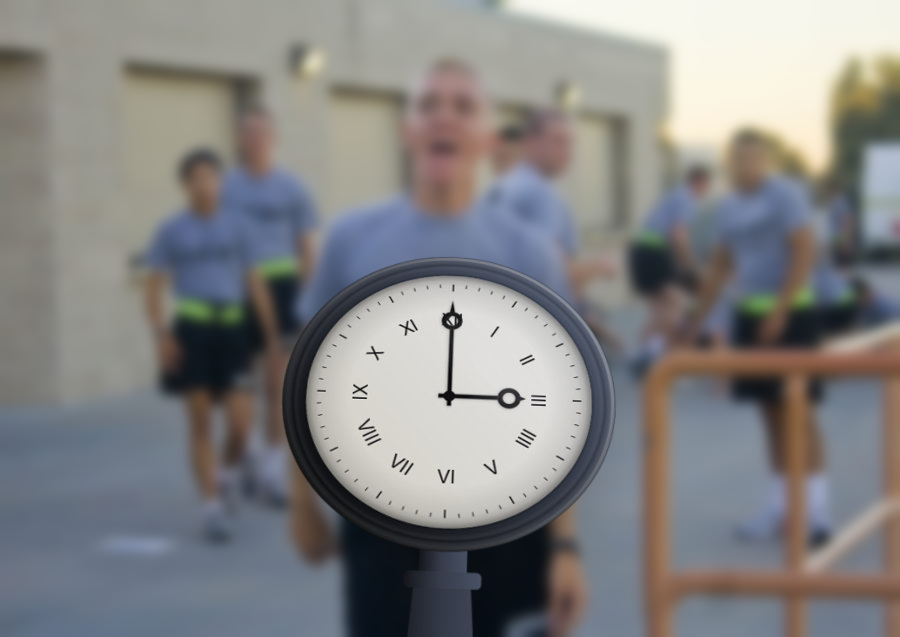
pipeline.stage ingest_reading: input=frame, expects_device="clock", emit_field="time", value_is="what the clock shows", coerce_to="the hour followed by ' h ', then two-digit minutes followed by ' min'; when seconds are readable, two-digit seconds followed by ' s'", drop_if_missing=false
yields 3 h 00 min
